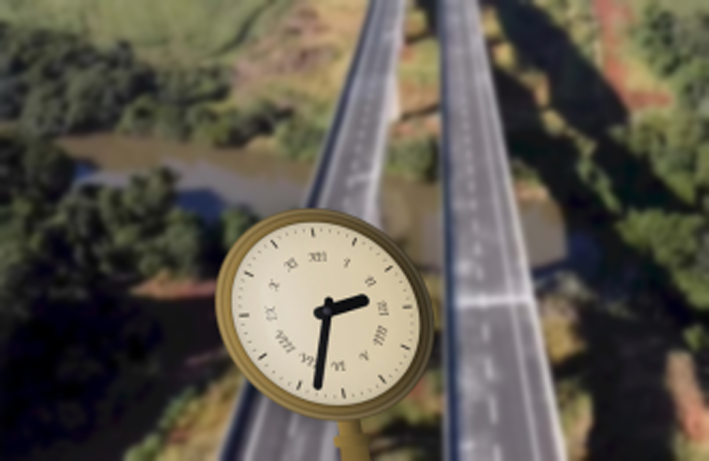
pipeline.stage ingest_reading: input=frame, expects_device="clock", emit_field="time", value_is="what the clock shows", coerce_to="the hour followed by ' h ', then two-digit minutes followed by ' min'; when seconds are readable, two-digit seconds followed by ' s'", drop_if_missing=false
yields 2 h 33 min
